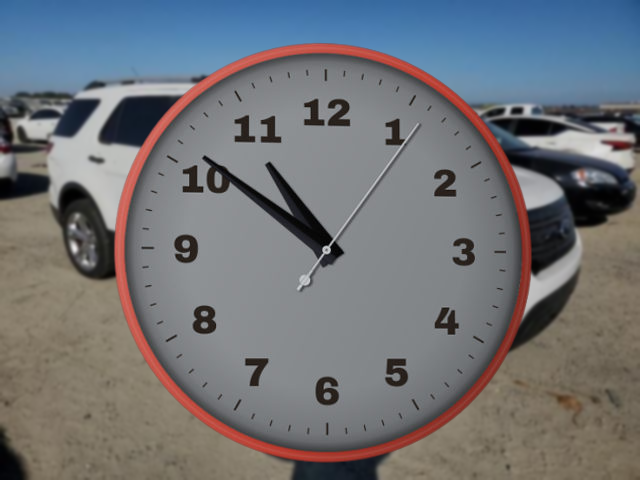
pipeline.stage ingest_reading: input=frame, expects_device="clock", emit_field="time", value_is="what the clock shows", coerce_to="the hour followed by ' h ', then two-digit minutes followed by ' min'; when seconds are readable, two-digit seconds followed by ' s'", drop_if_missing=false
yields 10 h 51 min 06 s
